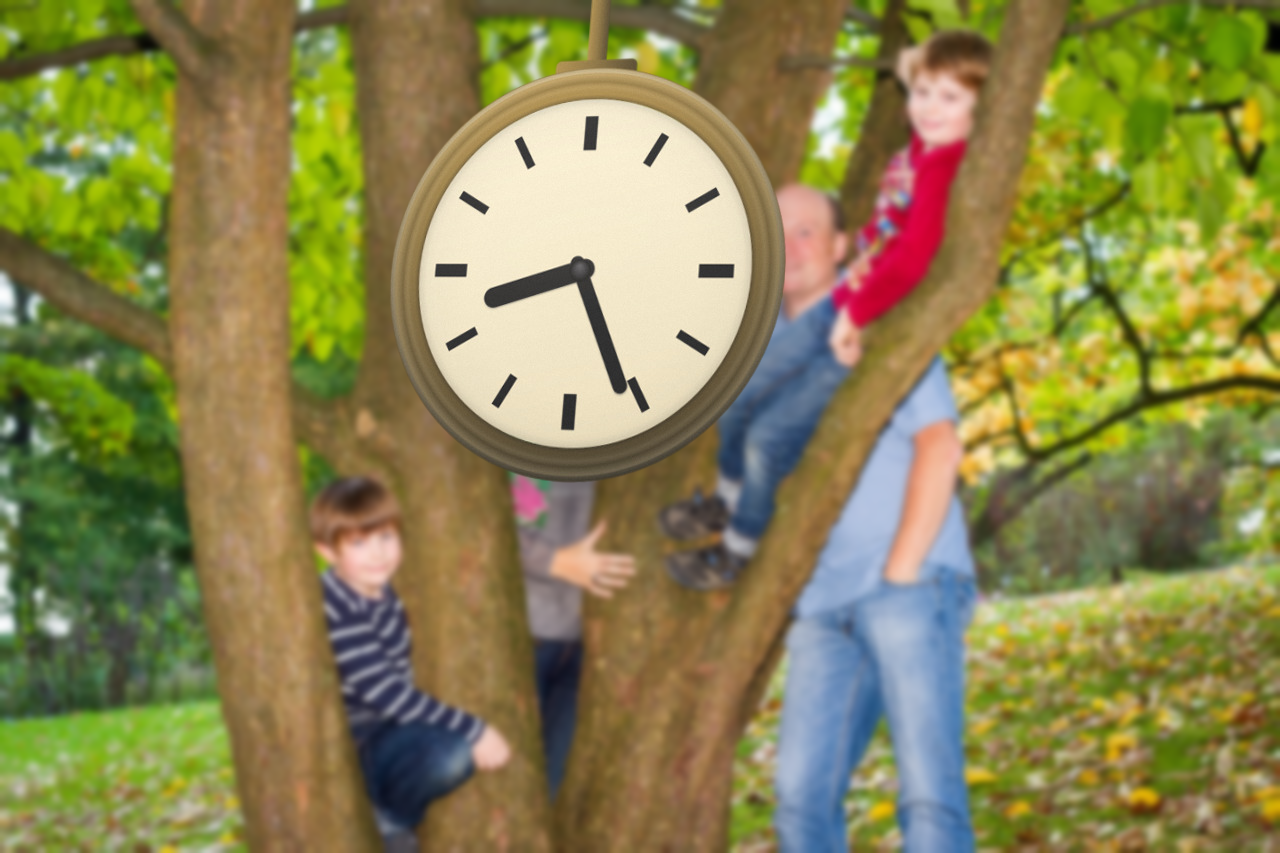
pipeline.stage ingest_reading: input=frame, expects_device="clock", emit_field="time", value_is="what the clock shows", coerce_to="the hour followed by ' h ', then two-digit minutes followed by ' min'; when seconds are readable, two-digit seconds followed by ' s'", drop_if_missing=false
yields 8 h 26 min
